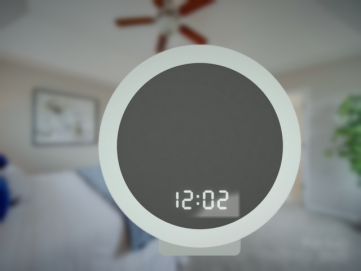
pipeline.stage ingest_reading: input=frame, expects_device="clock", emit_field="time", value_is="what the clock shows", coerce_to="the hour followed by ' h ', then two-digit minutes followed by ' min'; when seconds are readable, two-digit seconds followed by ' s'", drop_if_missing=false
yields 12 h 02 min
